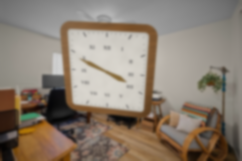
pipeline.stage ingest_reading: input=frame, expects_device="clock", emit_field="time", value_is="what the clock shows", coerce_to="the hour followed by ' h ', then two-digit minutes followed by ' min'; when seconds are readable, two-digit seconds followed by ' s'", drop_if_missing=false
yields 3 h 49 min
